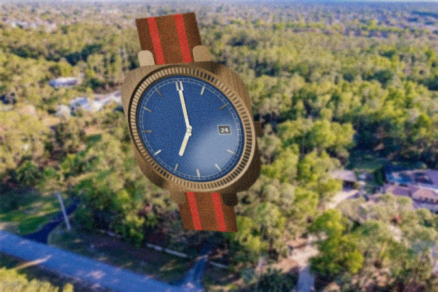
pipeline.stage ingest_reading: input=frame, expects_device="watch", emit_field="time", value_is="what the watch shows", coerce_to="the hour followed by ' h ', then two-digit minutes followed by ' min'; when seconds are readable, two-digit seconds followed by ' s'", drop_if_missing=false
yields 7 h 00 min
